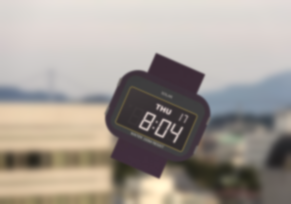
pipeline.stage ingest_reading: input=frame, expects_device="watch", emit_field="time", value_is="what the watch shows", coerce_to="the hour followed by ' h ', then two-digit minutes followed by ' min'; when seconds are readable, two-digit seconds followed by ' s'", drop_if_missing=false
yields 8 h 04 min
